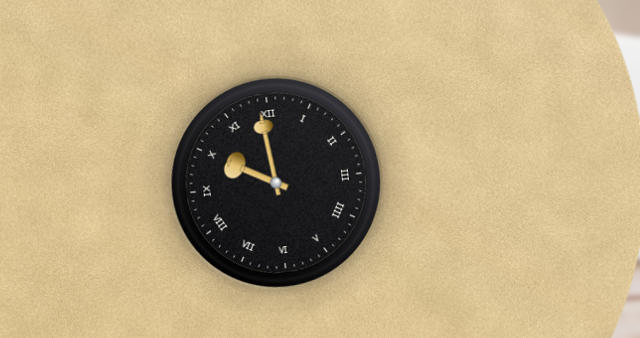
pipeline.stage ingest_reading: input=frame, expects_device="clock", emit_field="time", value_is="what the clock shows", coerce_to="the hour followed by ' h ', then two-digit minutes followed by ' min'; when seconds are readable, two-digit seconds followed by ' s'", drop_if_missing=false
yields 9 h 59 min
